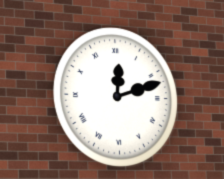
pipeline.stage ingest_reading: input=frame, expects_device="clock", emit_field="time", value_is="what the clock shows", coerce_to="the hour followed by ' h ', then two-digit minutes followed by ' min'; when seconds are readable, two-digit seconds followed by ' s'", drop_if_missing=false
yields 12 h 12 min
